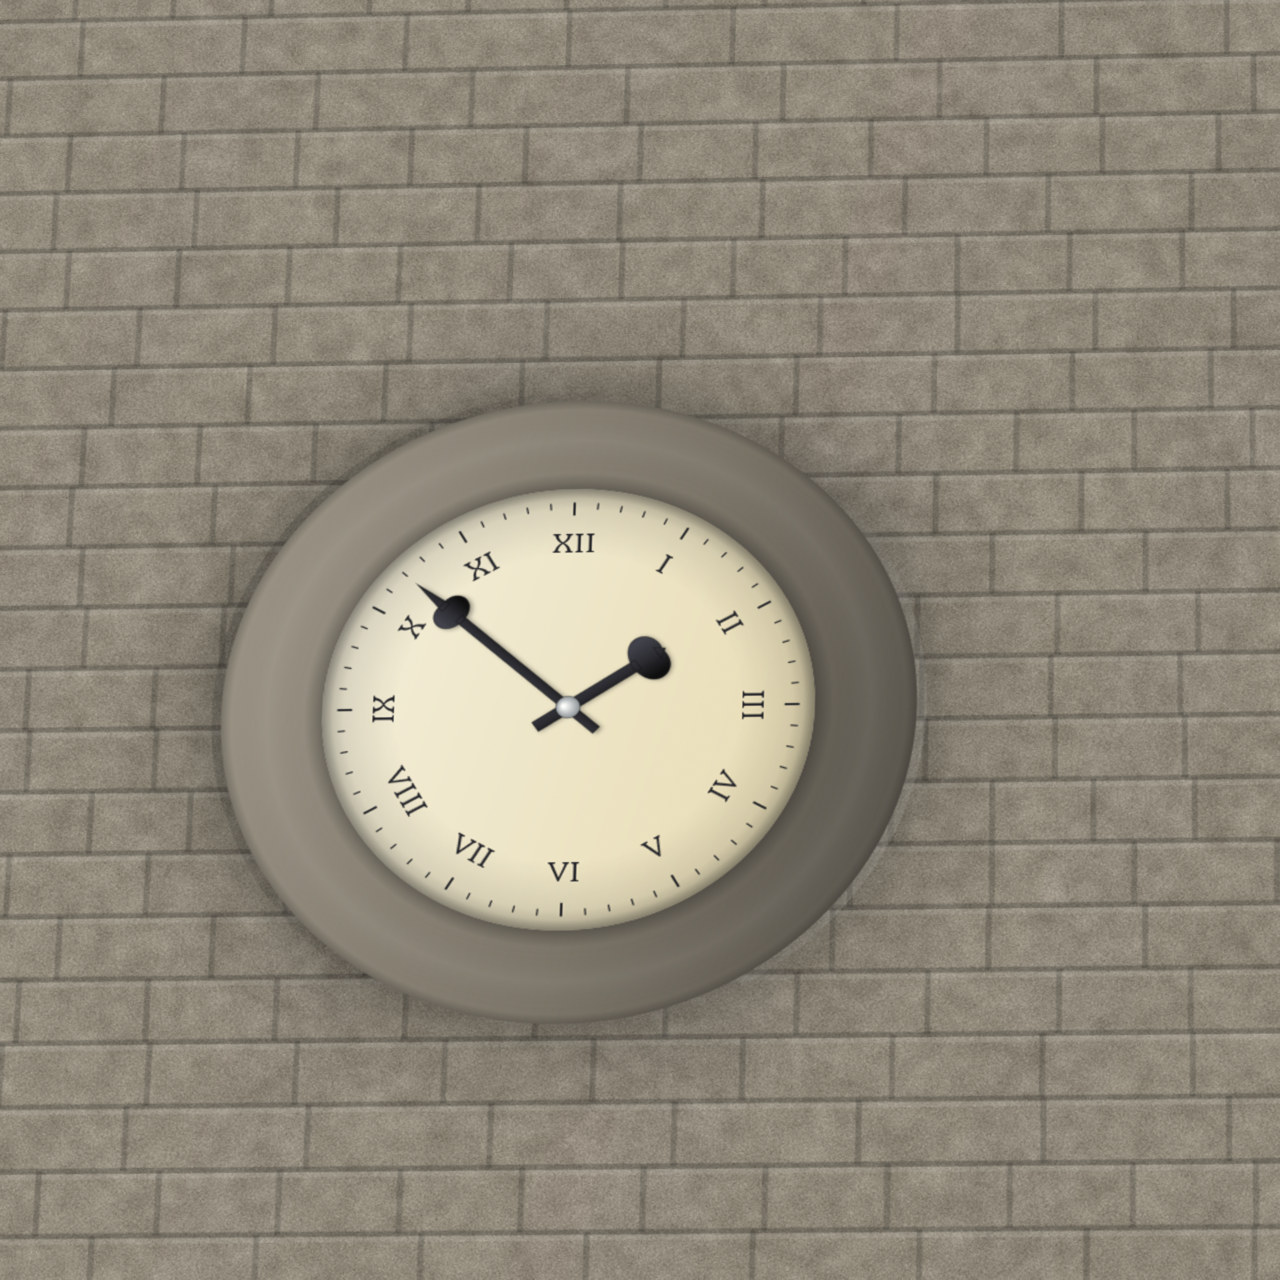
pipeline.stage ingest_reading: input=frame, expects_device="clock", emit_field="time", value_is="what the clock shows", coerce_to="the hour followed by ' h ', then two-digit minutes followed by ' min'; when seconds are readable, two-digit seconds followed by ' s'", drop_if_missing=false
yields 1 h 52 min
